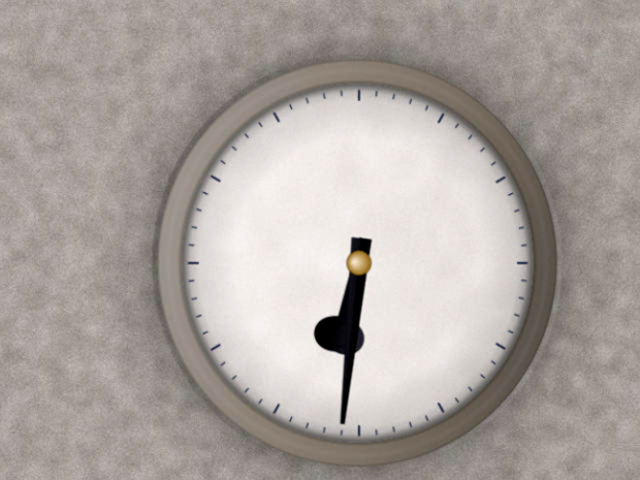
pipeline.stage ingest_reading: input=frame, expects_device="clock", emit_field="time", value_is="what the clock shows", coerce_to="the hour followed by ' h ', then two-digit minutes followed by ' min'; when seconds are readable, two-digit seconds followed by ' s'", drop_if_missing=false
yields 6 h 31 min
